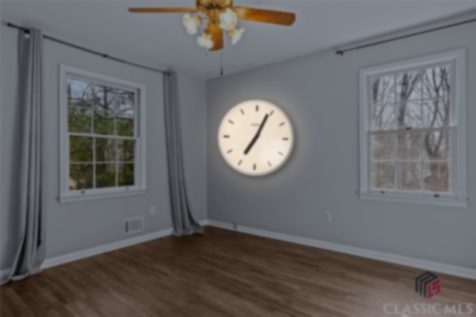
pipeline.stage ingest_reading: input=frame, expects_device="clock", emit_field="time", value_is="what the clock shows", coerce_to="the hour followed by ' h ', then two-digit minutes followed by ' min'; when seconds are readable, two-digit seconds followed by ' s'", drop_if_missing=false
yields 7 h 04 min
